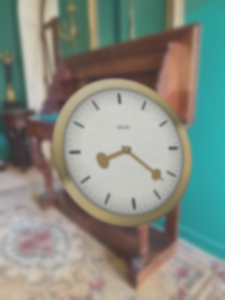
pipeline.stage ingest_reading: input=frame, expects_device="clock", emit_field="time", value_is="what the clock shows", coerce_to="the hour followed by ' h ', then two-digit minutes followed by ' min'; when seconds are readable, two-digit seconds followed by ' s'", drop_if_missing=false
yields 8 h 22 min
